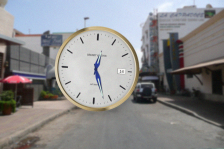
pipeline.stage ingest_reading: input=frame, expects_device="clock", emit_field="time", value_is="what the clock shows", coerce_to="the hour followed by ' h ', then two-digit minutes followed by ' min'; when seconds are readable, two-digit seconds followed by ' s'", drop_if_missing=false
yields 12 h 27 min
